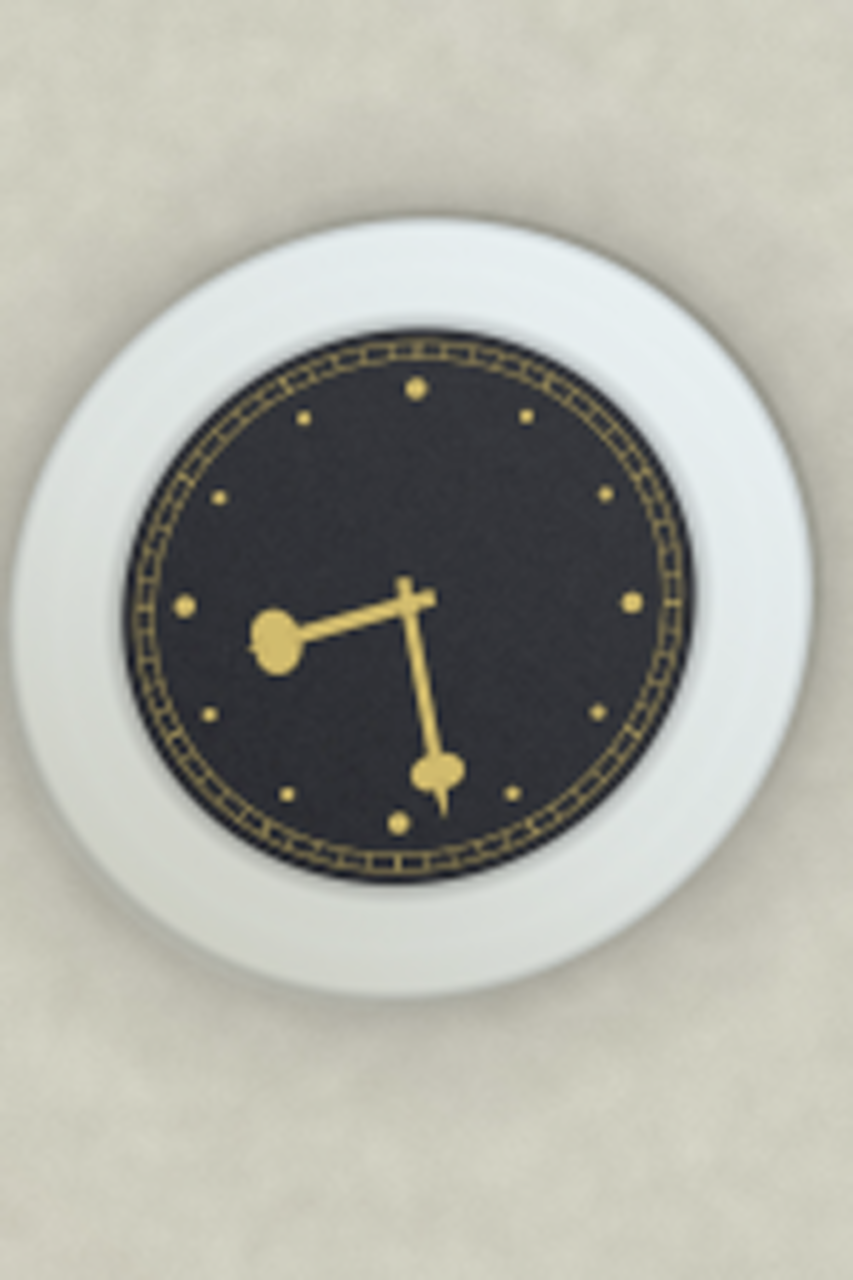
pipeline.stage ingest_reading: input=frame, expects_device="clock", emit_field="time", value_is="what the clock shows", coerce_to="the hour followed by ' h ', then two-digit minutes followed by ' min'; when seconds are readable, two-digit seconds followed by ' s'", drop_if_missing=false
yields 8 h 28 min
